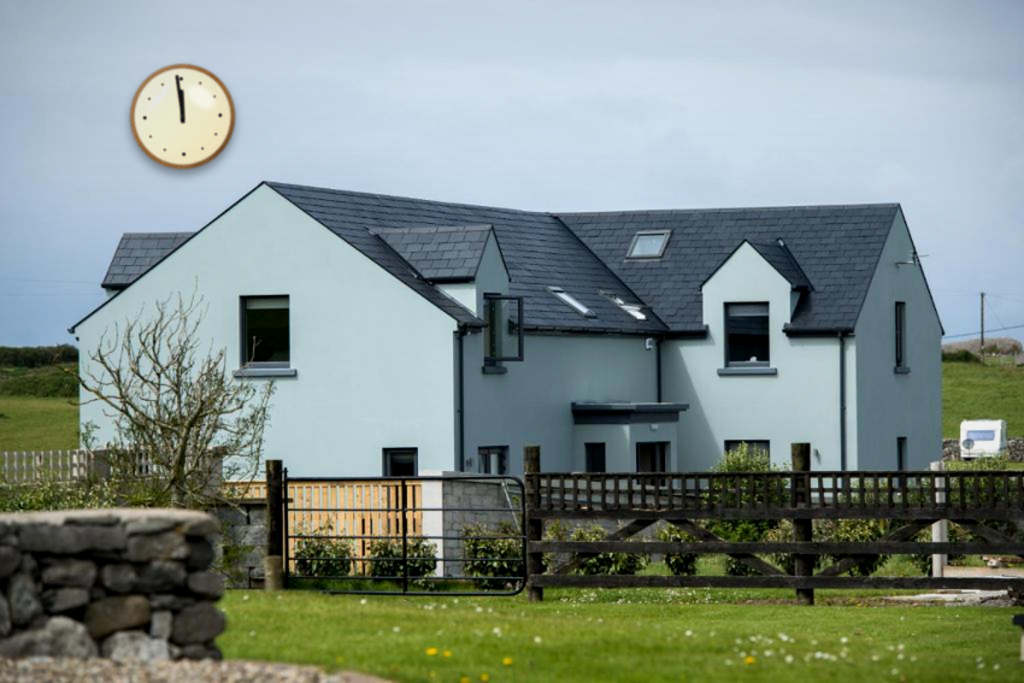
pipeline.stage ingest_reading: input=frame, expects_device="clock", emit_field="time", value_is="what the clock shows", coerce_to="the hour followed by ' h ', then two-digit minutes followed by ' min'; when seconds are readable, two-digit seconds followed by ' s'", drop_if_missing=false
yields 11 h 59 min
